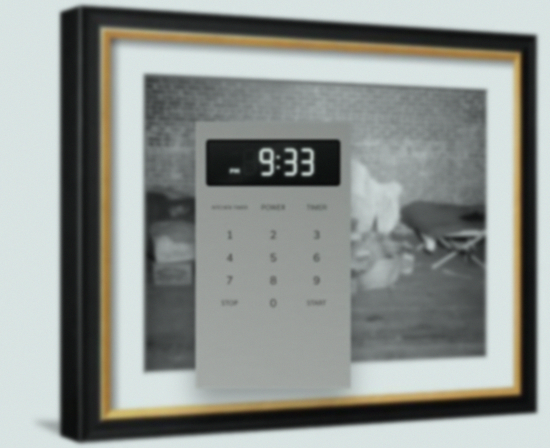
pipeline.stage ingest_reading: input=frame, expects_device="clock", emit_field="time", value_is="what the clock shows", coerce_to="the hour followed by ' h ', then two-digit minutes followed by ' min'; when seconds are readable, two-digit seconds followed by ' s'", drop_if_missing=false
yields 9 h 33 min
